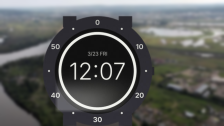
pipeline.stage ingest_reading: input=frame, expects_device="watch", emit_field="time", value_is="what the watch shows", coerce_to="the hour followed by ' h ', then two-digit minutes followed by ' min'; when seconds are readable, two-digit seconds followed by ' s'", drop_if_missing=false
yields 12 h 07 min
